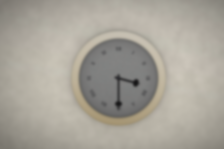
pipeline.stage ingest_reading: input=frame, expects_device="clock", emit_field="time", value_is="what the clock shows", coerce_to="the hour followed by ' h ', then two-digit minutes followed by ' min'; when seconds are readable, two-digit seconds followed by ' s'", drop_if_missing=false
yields 3 h 30 min
